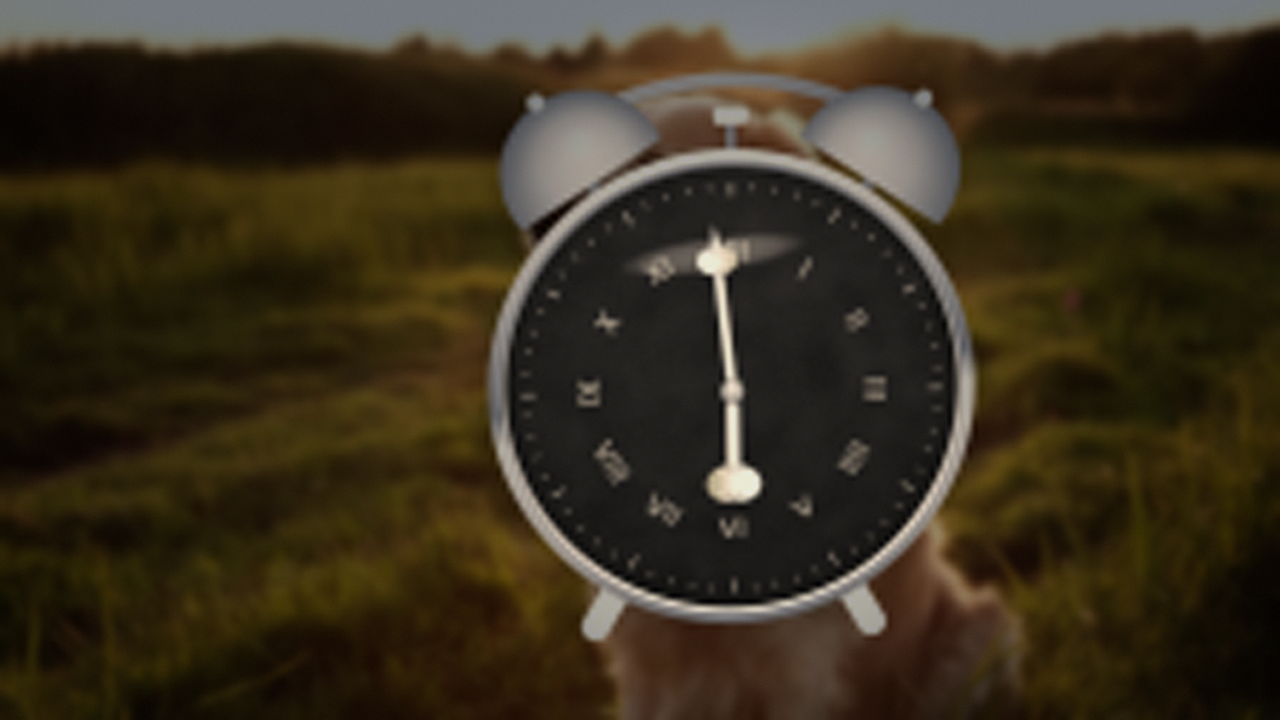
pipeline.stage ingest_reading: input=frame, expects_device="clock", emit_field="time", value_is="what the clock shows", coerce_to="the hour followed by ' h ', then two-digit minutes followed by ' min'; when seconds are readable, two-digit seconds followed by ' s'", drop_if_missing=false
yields 5 h 59 min
